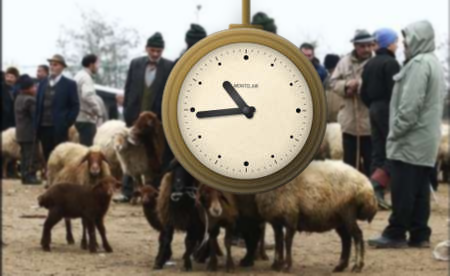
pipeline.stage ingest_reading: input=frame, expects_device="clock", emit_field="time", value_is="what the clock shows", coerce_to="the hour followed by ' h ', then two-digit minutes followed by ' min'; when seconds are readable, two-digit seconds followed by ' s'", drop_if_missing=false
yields 10 h 44 min
